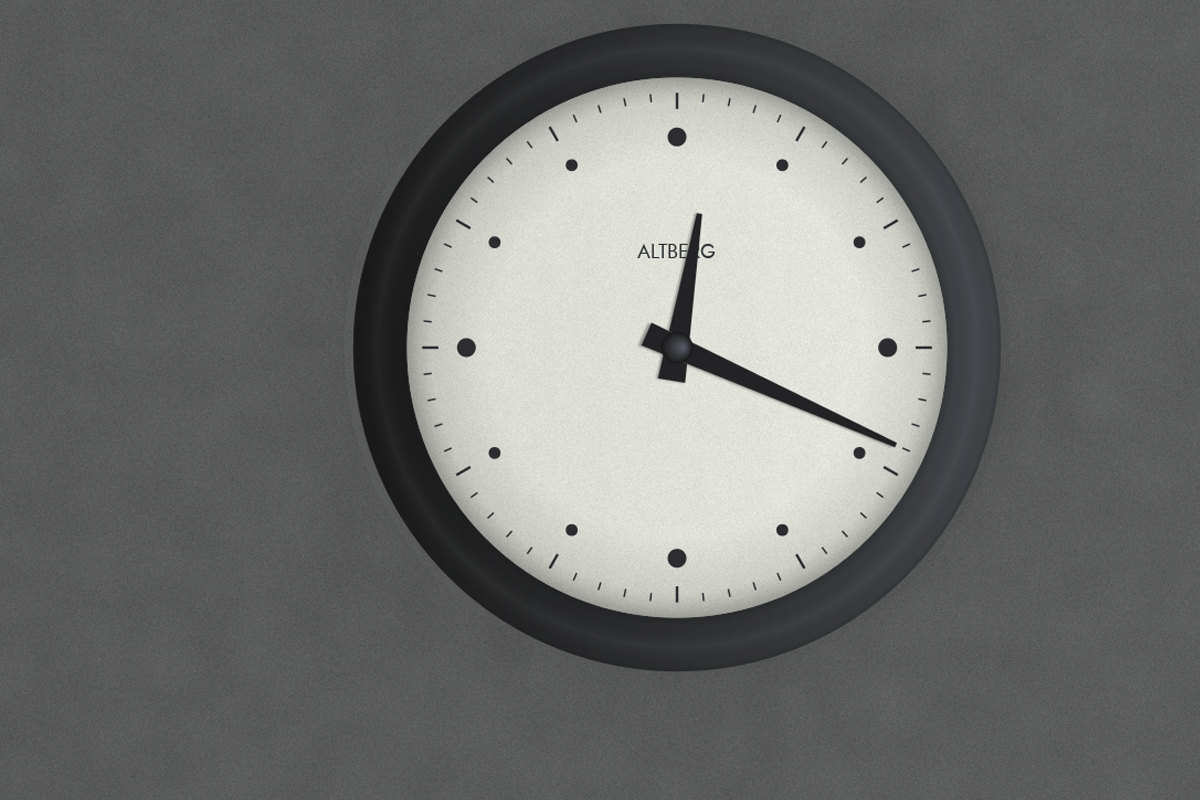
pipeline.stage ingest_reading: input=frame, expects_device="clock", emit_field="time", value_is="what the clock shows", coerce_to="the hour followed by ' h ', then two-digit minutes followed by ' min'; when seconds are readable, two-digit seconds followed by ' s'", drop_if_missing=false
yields 12 h 19 min
